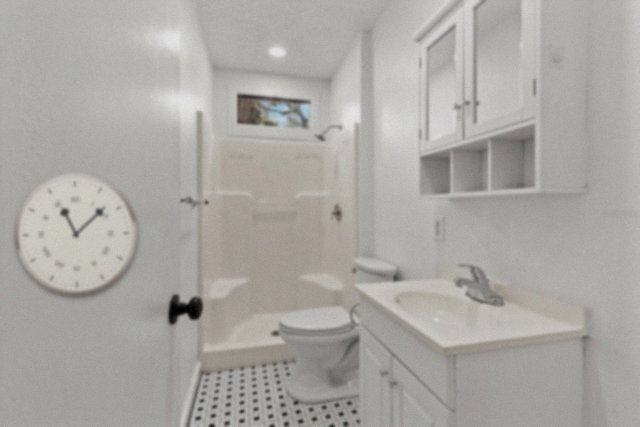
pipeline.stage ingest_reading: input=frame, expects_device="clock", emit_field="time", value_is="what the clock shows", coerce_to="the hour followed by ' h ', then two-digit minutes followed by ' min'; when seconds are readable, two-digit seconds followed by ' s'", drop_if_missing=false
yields 11 h 08 min
